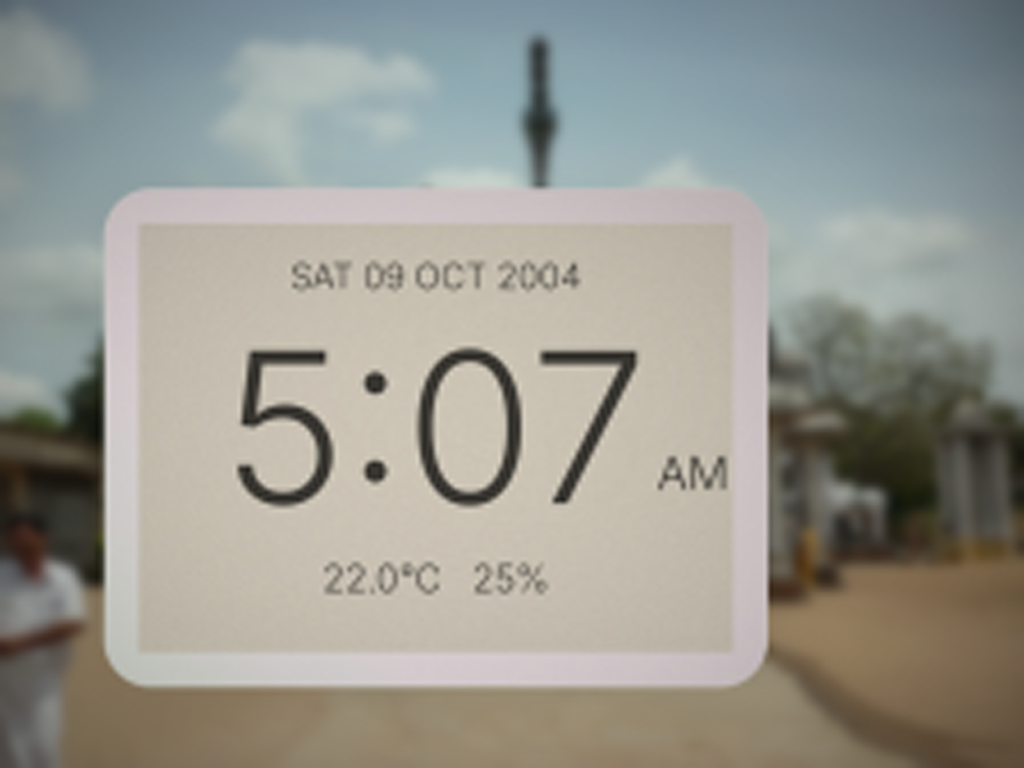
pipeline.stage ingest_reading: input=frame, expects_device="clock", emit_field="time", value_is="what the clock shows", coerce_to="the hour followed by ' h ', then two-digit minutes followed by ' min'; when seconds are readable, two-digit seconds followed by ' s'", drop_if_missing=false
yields 5 h 07 min
